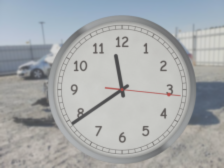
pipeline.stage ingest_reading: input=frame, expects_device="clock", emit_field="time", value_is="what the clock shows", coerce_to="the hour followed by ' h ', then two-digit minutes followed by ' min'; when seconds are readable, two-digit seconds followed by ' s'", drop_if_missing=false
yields 11 h 39 min 16 s
